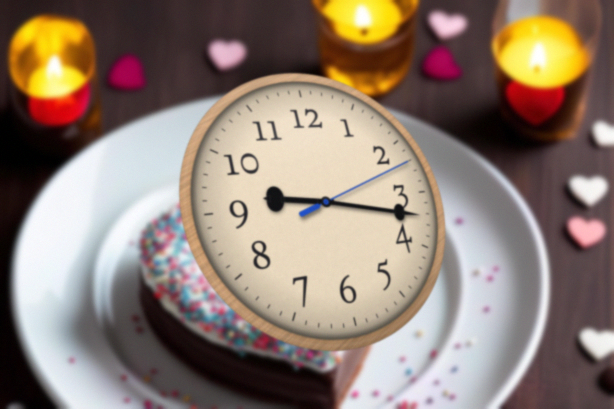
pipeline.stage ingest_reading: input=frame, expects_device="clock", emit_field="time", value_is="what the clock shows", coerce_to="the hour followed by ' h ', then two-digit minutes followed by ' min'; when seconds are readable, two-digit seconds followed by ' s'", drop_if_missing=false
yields 9 h 17 min 12 s
